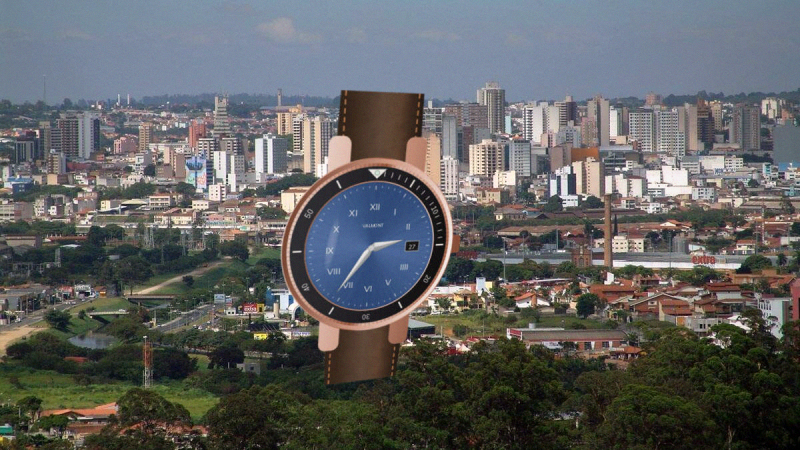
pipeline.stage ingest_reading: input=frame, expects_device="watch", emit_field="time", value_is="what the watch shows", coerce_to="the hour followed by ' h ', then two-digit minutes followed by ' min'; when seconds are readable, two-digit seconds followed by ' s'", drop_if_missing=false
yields 2 h 36 min
